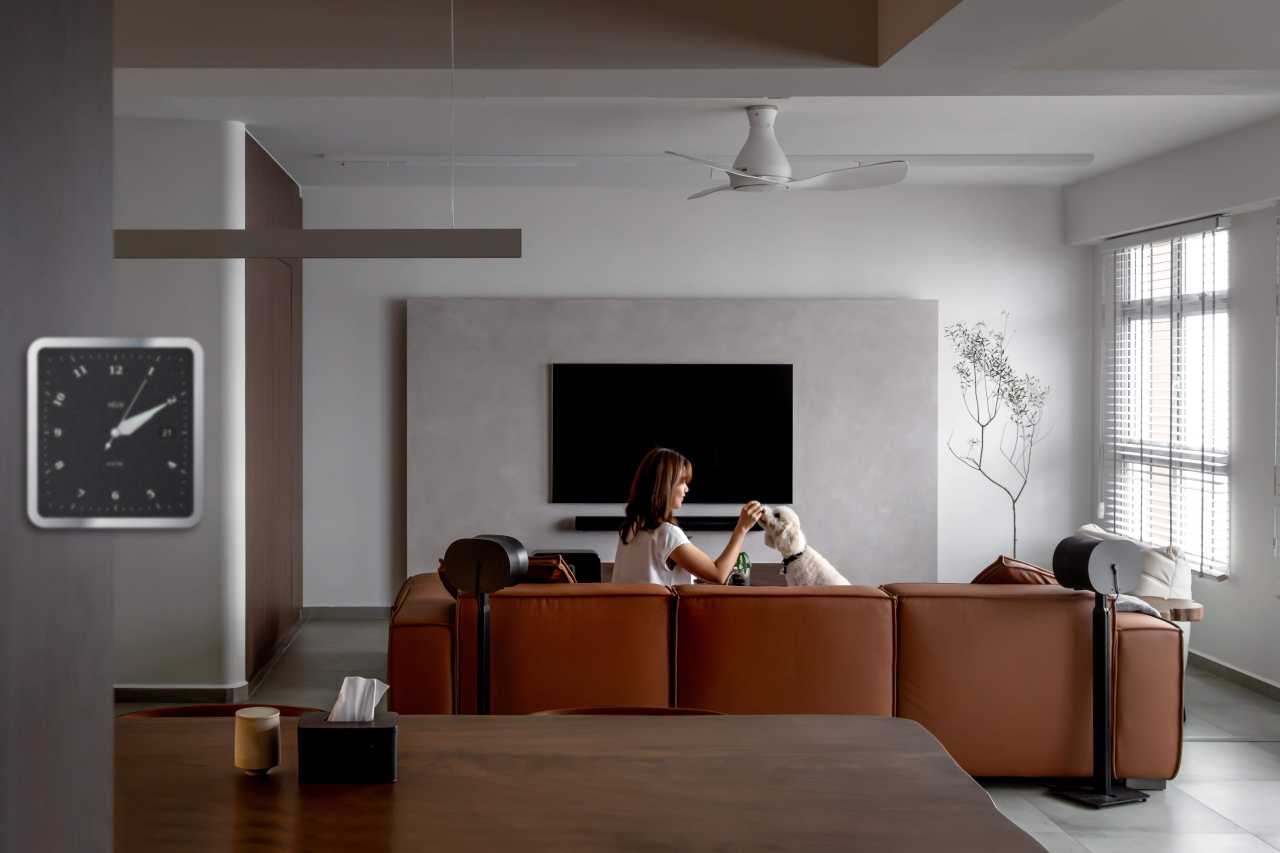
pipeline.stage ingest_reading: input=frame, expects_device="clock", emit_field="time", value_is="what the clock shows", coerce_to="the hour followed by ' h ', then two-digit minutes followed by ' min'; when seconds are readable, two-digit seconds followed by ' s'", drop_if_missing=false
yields 2 h 10 min 05 s
